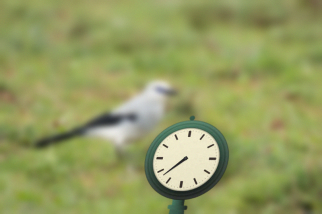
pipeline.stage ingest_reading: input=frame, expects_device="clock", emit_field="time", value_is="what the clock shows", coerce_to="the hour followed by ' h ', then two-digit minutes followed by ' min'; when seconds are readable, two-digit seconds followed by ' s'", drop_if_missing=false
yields 7 h 38 min
